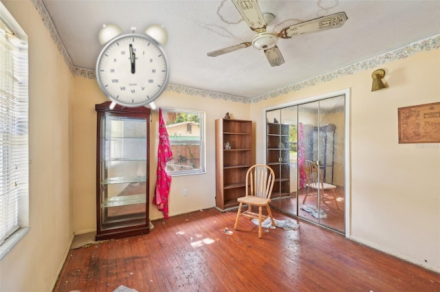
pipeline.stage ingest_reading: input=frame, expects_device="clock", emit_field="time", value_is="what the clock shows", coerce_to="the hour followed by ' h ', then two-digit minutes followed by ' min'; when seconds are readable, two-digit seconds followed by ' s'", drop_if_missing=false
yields 11 h 59 min
